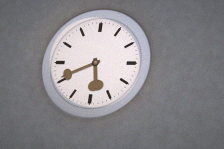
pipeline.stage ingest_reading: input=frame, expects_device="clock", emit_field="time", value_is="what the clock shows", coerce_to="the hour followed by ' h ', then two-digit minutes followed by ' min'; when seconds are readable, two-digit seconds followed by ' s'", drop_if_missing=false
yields 5 h 41 min
